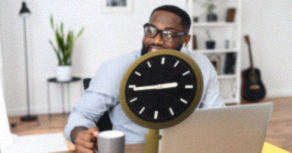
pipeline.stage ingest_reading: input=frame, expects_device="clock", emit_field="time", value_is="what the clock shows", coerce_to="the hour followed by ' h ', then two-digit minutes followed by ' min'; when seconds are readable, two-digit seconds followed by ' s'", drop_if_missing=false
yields 2 h 44 min
